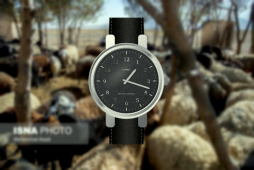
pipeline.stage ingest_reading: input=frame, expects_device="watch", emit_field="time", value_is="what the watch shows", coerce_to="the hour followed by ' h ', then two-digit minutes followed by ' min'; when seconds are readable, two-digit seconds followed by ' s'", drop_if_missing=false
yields 1 h 18 min
